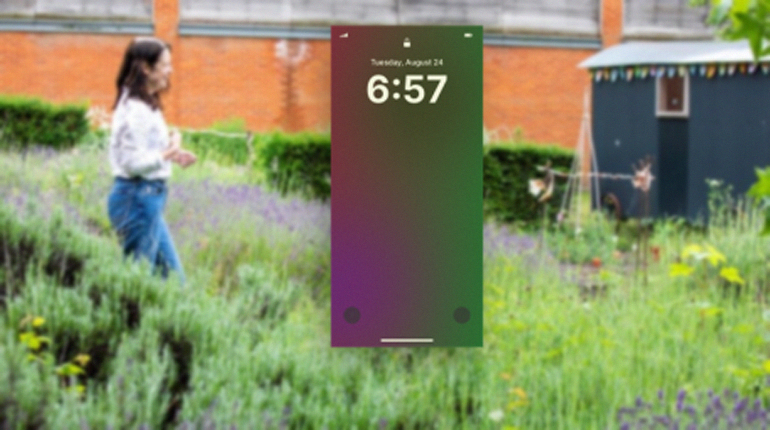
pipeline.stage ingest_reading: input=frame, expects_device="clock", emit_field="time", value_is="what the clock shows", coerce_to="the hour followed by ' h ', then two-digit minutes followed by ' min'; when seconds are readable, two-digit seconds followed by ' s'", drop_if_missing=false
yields 6 h 57 min
